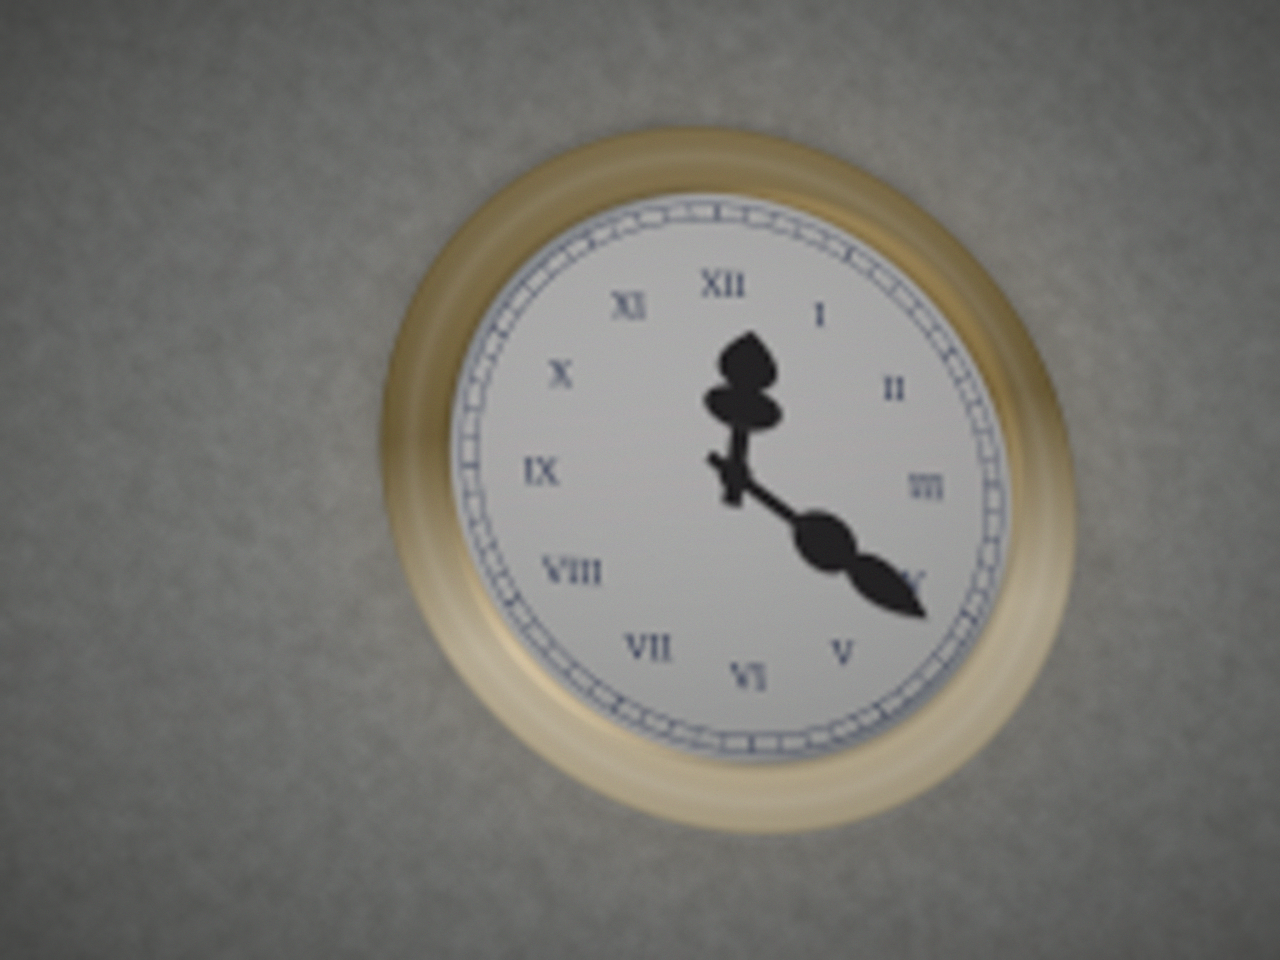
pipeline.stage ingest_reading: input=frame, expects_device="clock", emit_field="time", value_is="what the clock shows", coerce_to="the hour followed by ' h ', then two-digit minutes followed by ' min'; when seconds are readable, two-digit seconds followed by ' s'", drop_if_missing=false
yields 12 h 21 min
